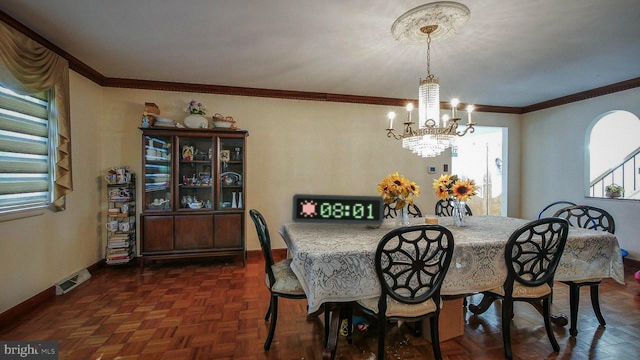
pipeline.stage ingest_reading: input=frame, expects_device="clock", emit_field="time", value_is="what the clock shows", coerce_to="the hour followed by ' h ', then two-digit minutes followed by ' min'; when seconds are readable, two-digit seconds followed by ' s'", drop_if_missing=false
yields 8 h 01 min
